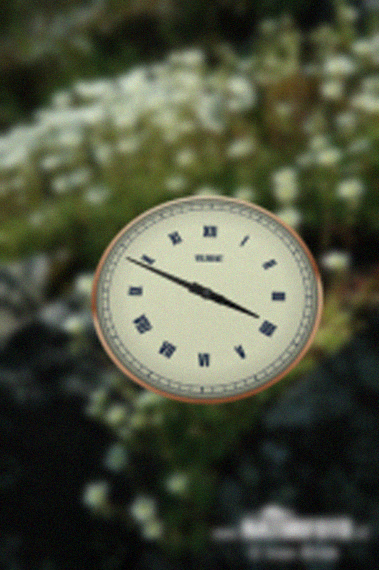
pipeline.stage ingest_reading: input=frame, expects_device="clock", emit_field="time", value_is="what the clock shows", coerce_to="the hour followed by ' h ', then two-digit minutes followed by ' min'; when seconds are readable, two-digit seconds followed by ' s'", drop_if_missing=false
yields 3 h 49 min
